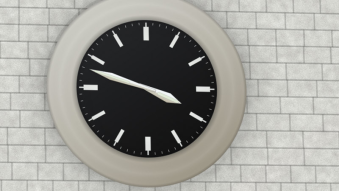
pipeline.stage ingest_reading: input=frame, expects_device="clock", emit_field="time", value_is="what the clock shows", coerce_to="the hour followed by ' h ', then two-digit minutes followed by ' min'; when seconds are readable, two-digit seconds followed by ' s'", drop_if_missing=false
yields 3 h 48 min
